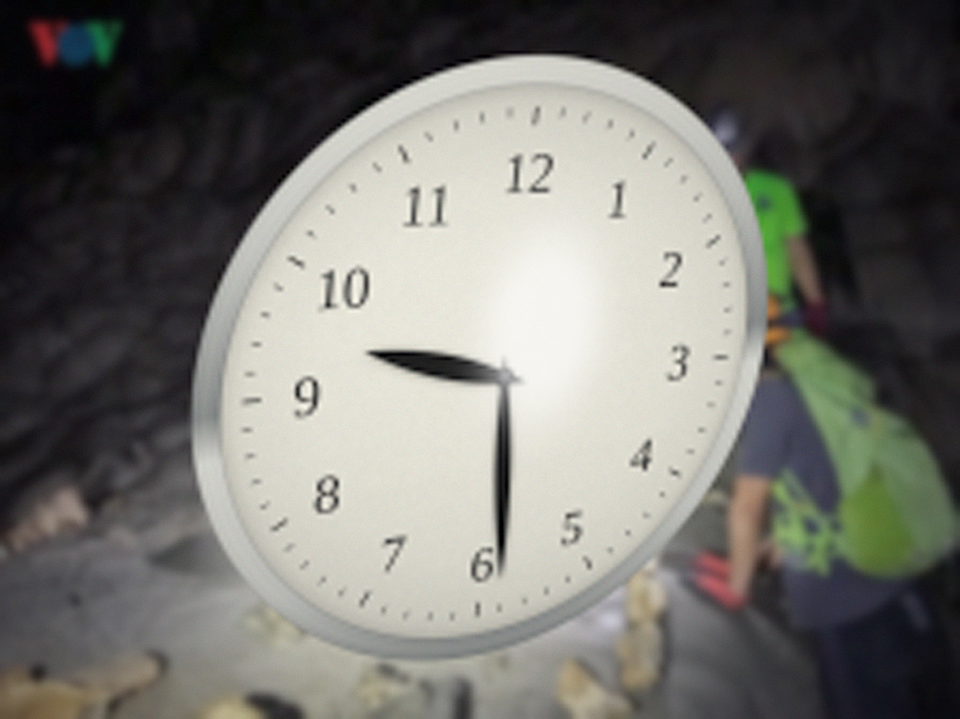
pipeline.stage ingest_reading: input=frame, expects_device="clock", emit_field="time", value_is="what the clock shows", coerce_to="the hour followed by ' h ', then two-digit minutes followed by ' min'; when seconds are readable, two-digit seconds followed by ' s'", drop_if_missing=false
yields 9 h 29 min
